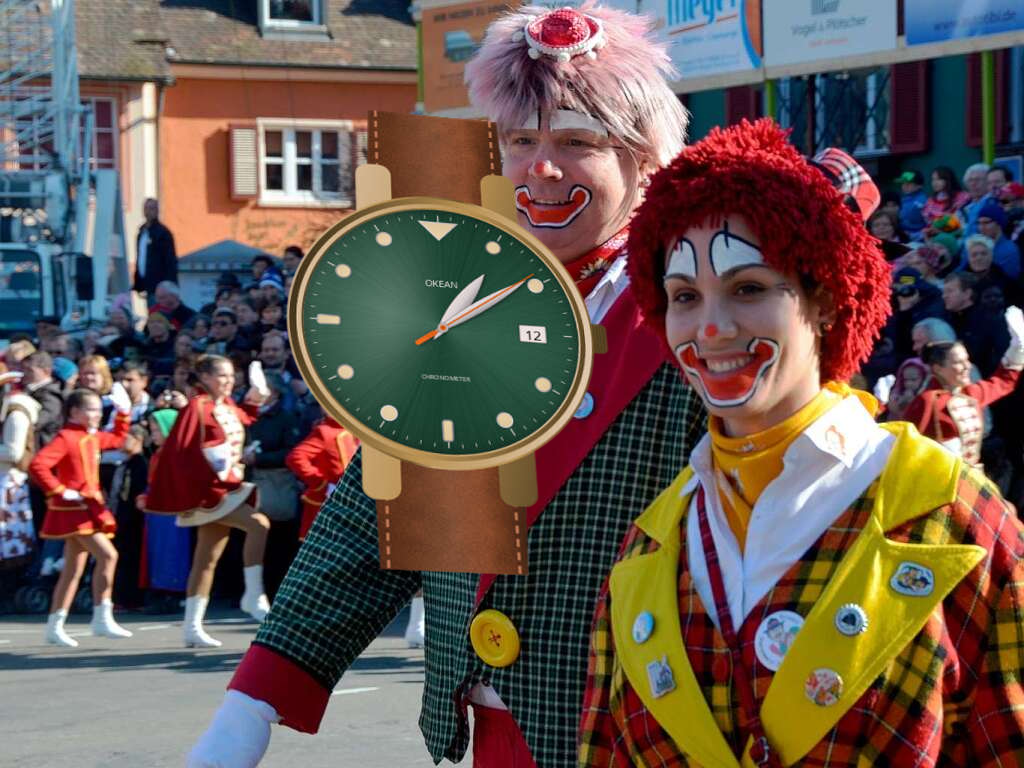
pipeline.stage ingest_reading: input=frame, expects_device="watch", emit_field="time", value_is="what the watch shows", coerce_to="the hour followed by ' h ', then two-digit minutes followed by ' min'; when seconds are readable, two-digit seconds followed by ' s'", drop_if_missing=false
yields 1 h 09 min 09 s
